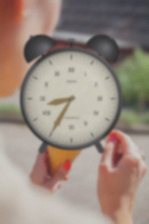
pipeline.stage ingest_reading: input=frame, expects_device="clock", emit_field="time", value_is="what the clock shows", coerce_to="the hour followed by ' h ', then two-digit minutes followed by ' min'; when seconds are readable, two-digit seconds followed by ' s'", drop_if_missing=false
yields 8 h 35 min
